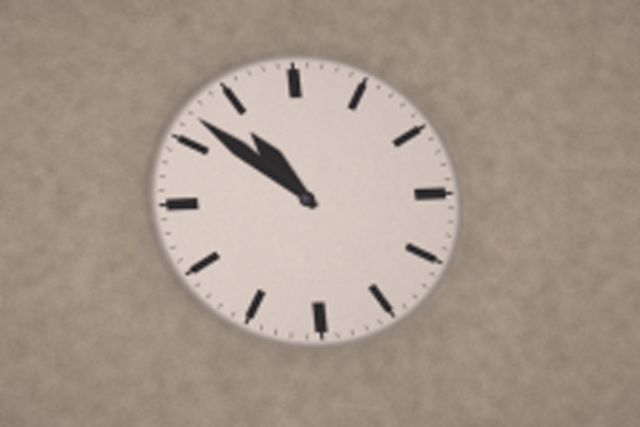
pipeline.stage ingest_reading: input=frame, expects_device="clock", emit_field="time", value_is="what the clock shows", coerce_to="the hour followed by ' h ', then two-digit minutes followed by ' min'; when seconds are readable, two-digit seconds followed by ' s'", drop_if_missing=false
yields 10 h 52 min
